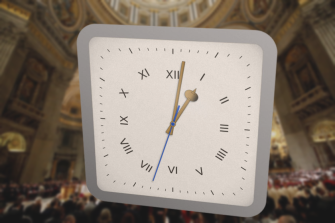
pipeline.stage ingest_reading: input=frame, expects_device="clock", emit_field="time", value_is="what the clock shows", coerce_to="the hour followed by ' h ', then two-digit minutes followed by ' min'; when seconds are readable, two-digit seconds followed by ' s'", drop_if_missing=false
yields 1 h 01 min 33 s
